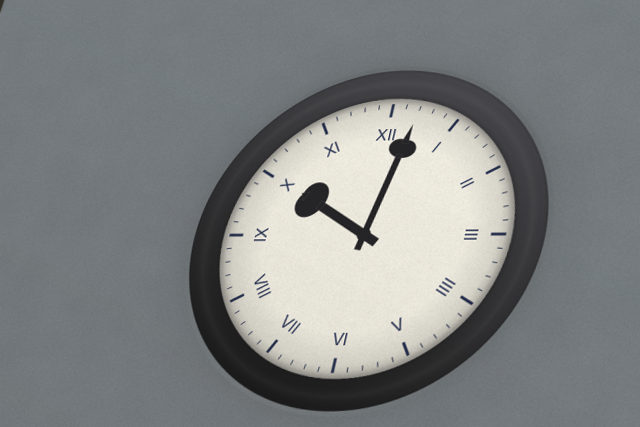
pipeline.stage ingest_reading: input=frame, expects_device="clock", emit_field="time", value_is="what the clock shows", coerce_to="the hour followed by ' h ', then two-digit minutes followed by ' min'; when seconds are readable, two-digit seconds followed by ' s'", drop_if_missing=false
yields 10 h 02 min
